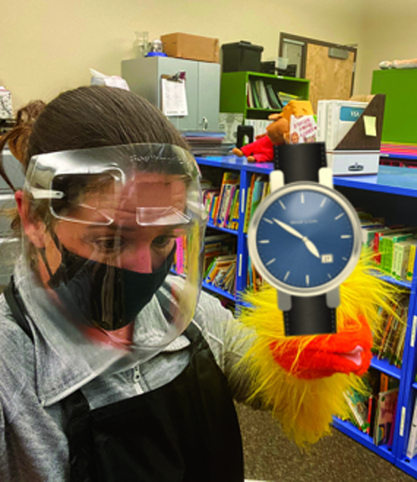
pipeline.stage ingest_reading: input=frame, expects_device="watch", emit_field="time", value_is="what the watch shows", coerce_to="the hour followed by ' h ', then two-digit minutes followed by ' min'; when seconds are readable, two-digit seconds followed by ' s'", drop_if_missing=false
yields 4 h 51 min
